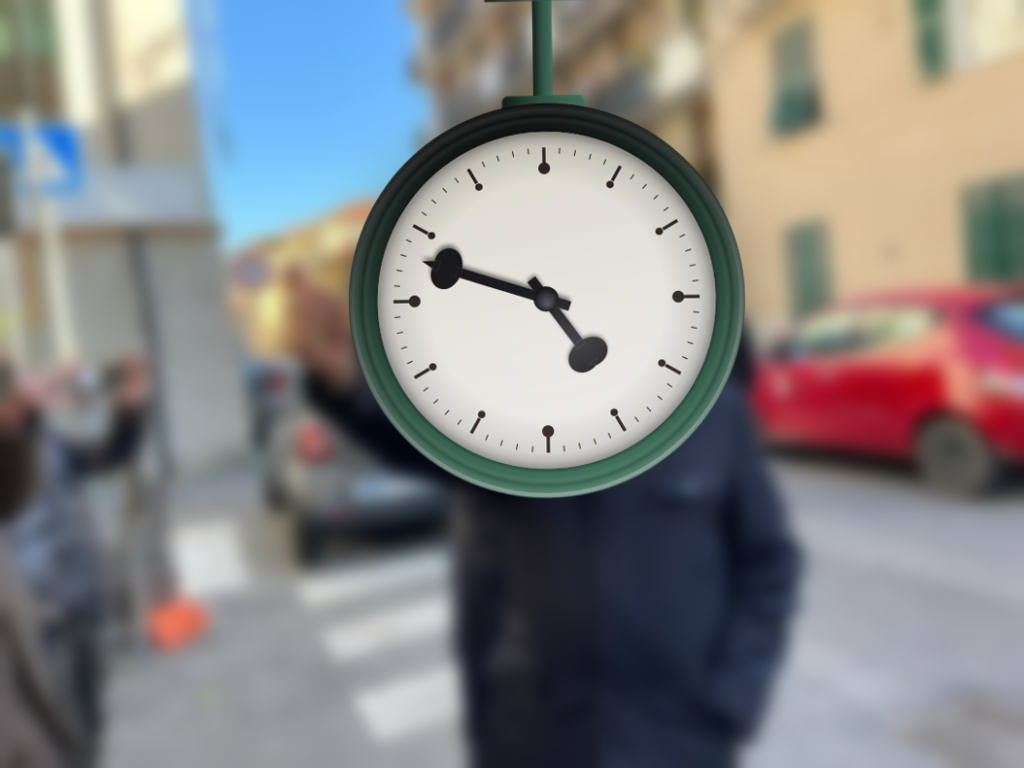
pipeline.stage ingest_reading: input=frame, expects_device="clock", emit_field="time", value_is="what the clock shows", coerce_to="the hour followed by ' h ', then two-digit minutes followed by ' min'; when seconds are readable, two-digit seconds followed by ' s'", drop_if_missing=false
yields 4 h 48 min
